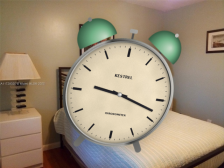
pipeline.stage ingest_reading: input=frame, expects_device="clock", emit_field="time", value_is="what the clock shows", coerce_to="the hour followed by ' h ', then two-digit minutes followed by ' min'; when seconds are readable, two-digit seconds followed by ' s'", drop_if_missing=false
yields 9 h 18 min
